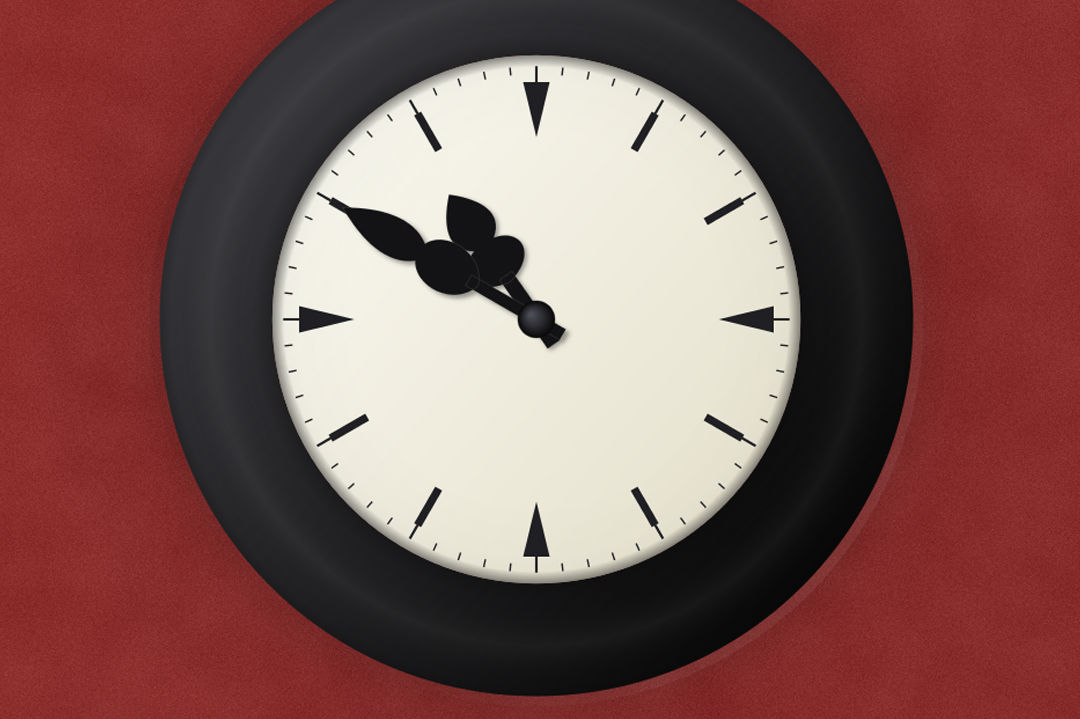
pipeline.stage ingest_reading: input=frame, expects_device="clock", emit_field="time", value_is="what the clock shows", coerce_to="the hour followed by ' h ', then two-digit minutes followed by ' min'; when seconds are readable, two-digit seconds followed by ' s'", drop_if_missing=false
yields 10 h 50 min
